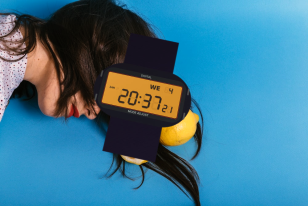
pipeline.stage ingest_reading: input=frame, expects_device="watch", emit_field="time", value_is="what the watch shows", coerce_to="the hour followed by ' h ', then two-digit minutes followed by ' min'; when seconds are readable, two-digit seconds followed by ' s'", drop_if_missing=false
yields 20 h 37 min 21 s
